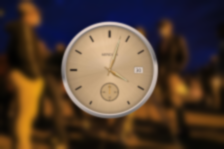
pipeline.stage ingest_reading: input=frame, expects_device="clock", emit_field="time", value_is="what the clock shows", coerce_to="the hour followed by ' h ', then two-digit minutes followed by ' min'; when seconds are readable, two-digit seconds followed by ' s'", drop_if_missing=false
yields 4 h 03 min
